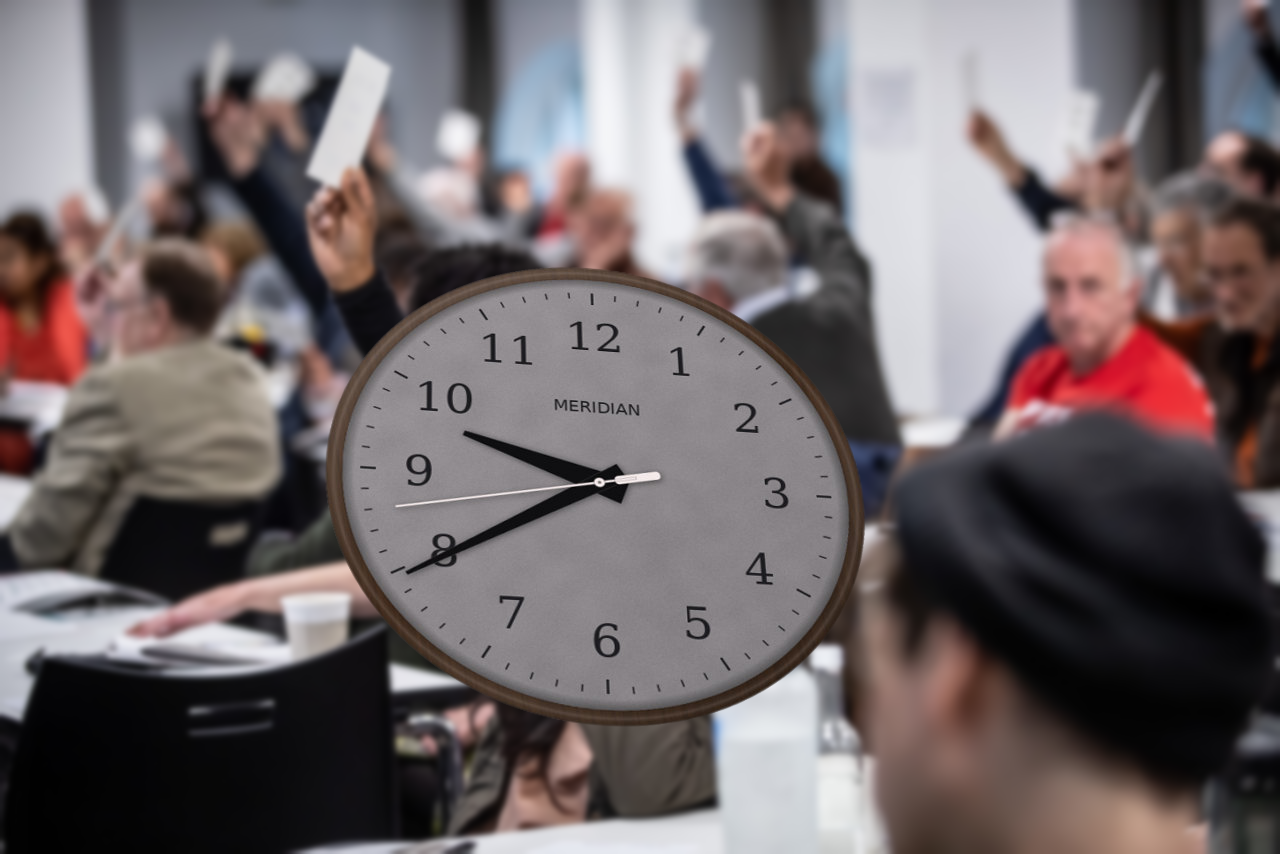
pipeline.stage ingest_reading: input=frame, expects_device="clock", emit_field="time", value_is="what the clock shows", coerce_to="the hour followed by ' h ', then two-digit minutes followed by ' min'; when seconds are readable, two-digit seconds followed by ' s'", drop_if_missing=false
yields 9 h 39 min 43 s
